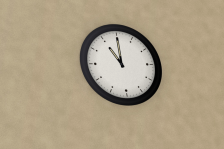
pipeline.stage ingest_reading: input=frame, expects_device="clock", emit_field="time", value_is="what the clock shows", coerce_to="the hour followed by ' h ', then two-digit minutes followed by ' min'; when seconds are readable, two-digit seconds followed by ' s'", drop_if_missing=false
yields 11 h 00 min
